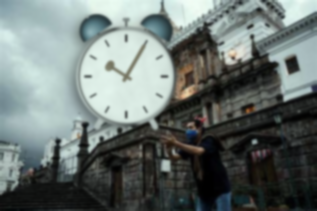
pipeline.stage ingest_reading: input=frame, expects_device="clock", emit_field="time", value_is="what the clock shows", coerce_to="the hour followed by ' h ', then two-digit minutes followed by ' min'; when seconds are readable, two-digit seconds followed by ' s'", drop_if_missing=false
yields 10 h 05 min
